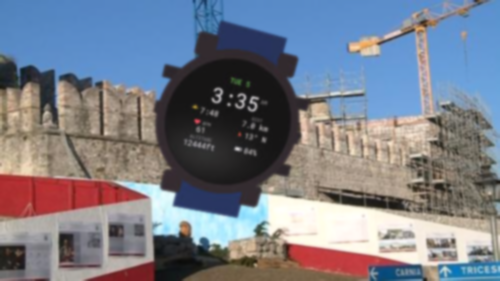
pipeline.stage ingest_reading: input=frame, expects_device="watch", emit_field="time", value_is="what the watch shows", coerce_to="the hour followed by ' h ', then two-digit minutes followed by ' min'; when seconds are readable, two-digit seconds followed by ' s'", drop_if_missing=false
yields 3 h 35 min
